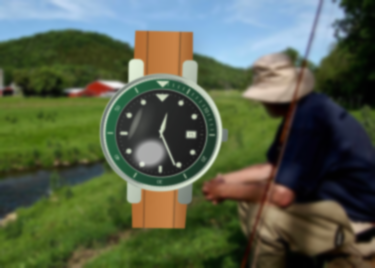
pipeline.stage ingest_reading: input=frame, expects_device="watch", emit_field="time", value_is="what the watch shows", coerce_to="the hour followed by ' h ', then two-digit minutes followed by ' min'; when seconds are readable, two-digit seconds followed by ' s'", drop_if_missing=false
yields 12 h 26 min
